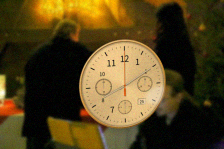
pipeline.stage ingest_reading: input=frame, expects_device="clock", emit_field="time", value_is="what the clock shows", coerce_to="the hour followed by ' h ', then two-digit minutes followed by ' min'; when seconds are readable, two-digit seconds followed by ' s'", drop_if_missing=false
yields 8 h 10 min
